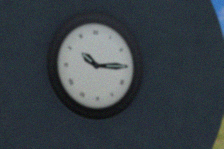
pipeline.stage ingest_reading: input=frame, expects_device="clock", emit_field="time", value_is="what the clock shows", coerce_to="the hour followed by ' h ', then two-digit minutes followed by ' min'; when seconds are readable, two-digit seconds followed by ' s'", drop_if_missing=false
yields 10 h 15 min
